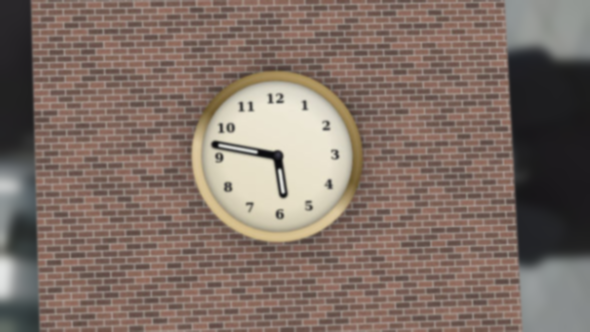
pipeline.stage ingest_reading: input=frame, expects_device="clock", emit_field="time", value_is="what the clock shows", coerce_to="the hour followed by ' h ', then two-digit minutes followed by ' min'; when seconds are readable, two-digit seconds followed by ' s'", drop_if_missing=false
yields 5 h 47 min
